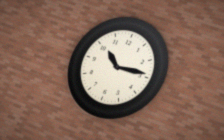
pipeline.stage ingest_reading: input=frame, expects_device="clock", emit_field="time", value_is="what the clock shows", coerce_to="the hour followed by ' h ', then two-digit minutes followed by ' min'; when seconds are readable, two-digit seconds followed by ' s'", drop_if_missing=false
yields 10 h 14 min
